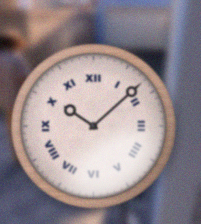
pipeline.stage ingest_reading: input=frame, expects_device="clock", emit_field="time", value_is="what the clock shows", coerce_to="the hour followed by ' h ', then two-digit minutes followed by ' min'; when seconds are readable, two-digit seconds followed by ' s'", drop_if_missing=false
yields 10 h 08 min
